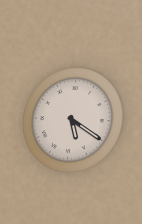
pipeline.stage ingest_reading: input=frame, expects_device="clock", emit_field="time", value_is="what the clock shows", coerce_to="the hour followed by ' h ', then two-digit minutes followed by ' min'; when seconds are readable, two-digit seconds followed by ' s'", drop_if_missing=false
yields 5 h 20 min
